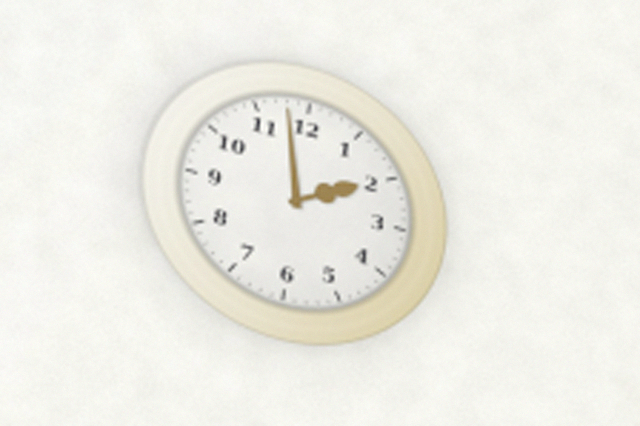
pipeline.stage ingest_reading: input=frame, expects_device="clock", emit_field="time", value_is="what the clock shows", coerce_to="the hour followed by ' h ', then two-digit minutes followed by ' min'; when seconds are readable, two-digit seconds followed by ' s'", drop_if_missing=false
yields 1 h 58 min
